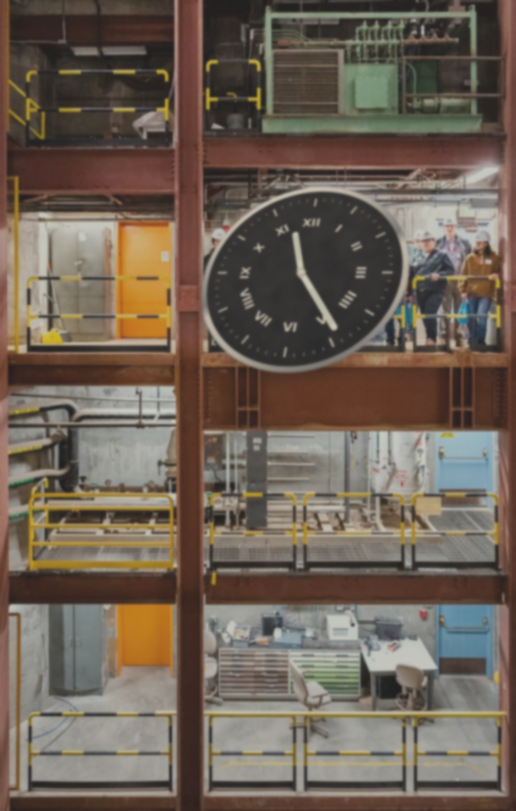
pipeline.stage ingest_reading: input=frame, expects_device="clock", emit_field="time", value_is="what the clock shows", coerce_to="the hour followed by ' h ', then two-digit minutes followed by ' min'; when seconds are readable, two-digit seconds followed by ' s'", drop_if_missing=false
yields 11 h 24 min
